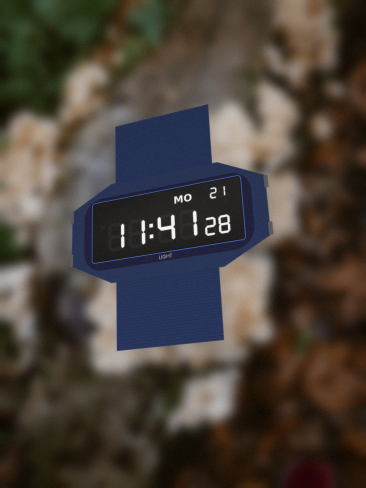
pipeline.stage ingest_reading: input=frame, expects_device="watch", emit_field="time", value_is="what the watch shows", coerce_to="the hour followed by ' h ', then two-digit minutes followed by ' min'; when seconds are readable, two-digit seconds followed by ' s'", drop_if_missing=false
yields 11 h 41 min 28 s
